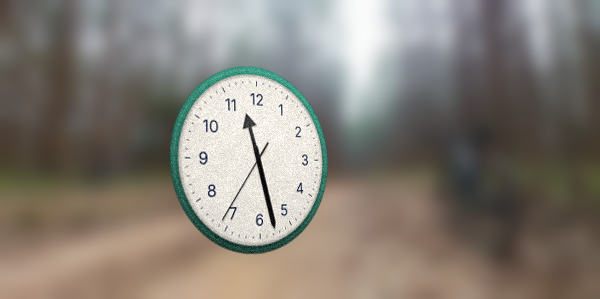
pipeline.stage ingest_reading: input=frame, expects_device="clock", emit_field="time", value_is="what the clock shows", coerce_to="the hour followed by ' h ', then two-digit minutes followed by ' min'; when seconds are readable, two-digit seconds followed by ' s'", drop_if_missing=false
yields 11 h 27 min 36 s
